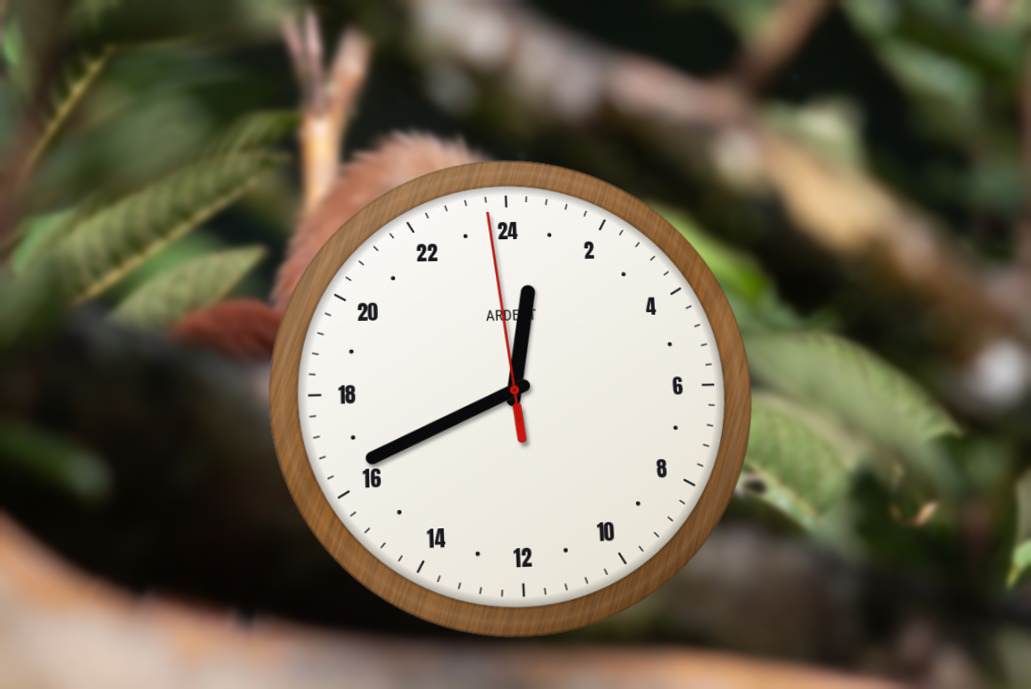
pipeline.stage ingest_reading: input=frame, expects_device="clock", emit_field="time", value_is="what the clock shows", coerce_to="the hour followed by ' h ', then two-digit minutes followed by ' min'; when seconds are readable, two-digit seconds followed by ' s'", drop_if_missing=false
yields 0 h 40 min 59 s
